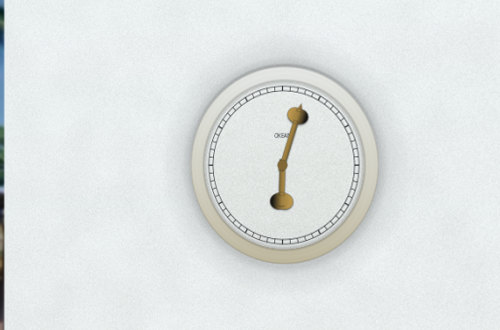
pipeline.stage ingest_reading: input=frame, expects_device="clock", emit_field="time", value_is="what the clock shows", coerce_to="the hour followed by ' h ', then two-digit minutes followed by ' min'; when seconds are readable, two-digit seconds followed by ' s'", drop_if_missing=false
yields 6 h 03 min
